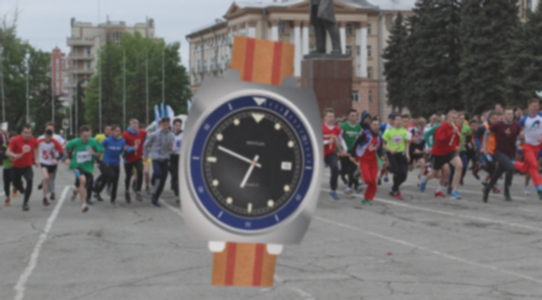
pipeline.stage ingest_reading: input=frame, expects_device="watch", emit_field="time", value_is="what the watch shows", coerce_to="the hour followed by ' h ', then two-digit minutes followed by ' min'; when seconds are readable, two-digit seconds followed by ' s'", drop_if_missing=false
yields 6 h 48 min
